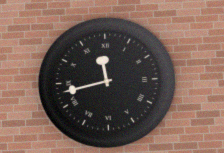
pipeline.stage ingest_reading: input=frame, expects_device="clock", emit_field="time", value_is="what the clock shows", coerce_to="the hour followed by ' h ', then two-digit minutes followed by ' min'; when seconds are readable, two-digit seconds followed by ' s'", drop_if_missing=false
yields 11 h 43 min
